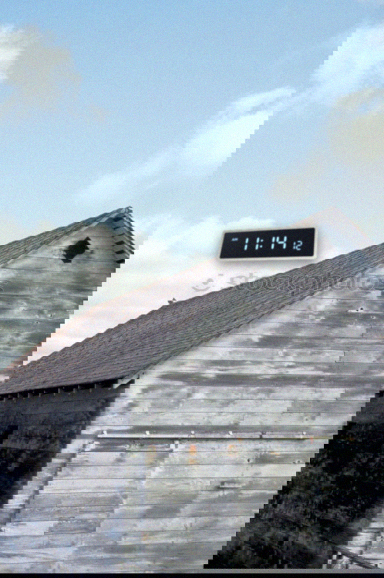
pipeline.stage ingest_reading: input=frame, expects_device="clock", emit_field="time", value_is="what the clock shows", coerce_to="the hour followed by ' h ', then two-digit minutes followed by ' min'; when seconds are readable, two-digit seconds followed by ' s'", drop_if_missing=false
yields 11 h 14 min 12 s
